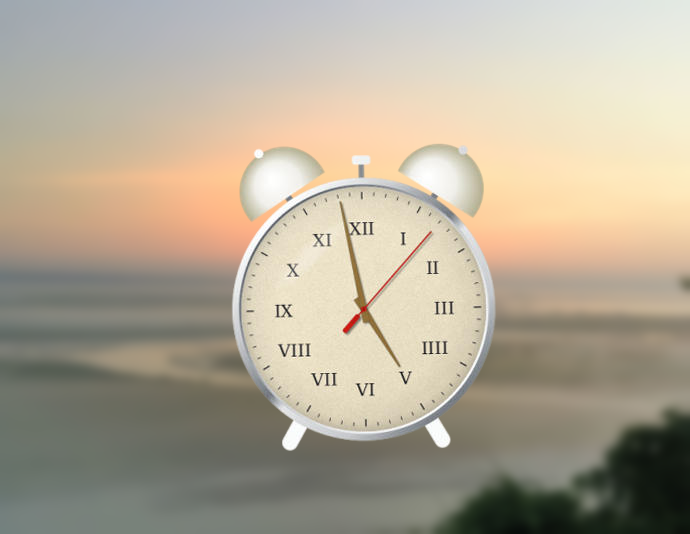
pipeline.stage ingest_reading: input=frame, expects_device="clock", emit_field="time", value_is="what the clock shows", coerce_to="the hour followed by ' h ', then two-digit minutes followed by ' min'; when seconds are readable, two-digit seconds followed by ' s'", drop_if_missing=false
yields 4 h 58 min 07 s
